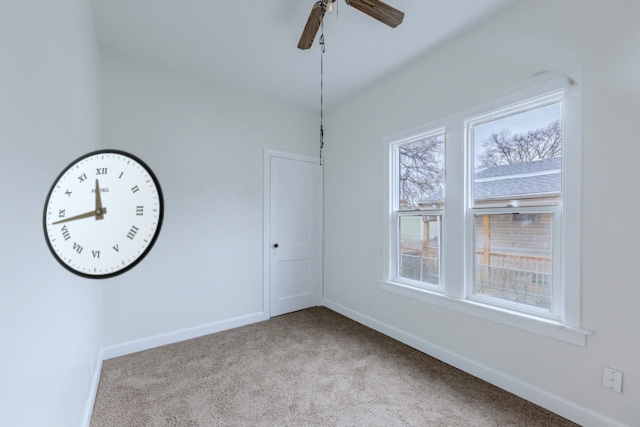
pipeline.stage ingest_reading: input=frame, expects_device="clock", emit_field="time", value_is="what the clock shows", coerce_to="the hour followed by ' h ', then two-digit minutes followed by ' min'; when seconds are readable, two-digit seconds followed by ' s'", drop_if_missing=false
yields 11 h 43 min
